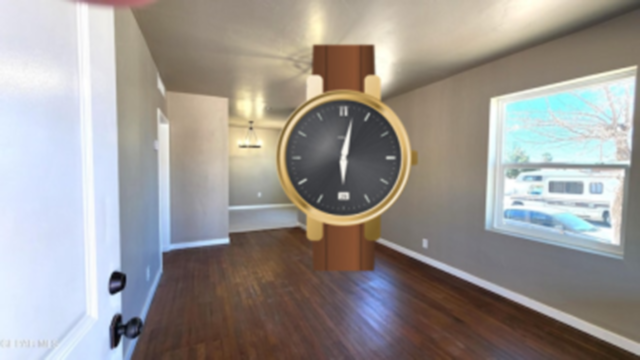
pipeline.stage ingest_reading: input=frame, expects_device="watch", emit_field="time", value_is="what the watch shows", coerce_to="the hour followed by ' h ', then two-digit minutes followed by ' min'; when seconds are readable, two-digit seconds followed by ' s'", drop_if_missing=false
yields 6 h 02 min
